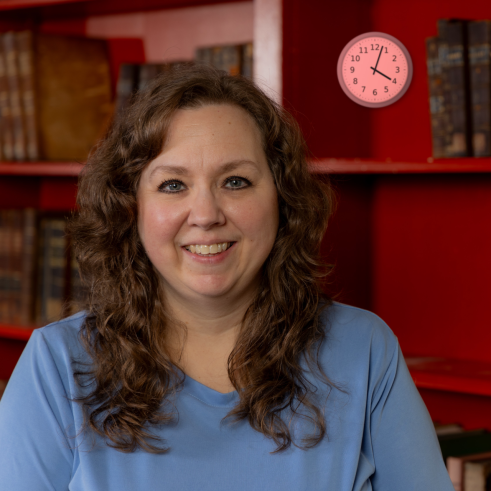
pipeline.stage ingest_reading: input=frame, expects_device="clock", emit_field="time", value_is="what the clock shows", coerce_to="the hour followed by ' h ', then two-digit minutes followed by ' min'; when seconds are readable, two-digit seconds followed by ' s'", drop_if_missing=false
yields 4 h 03 min
